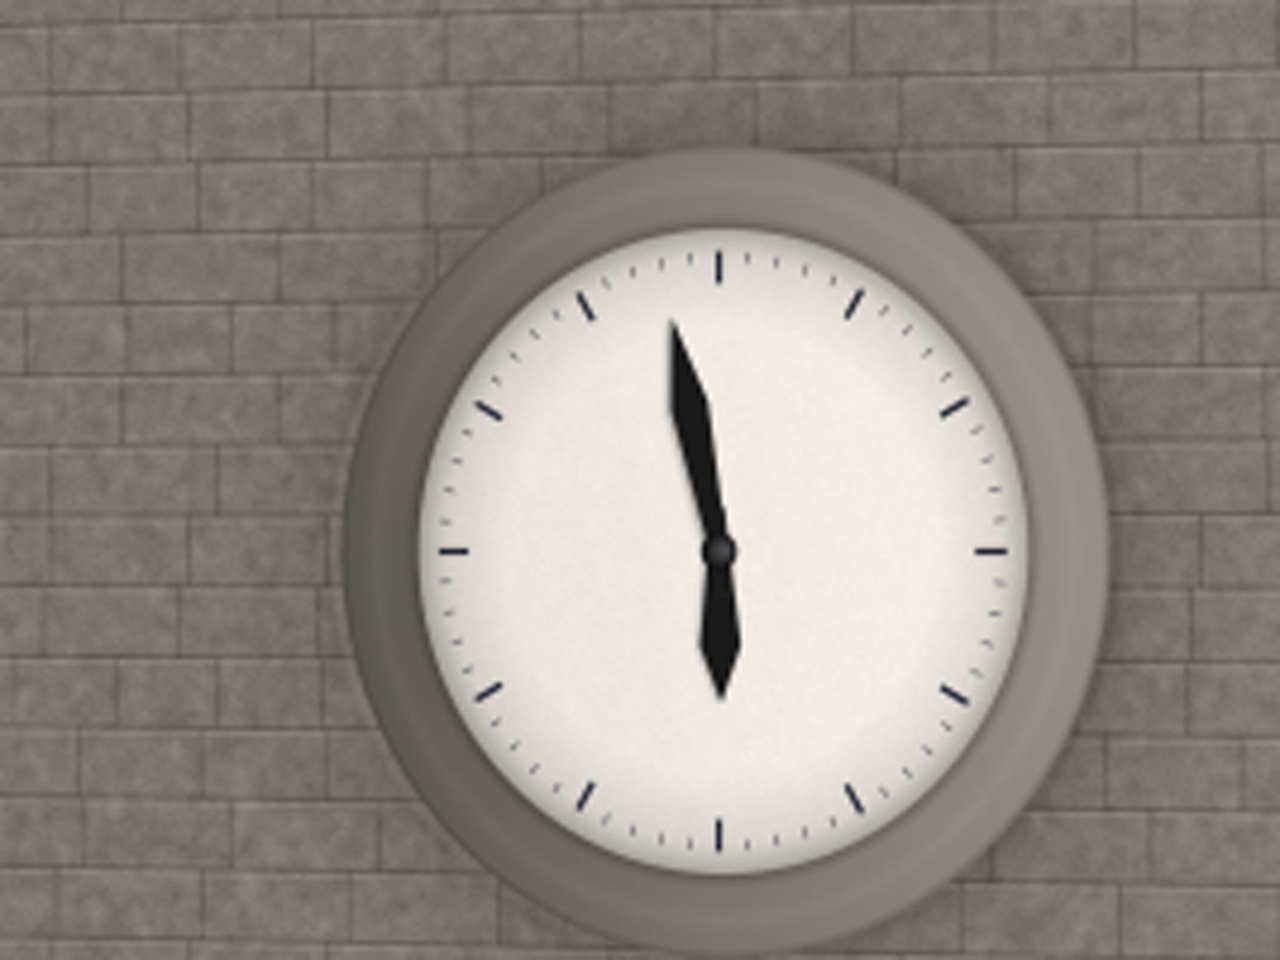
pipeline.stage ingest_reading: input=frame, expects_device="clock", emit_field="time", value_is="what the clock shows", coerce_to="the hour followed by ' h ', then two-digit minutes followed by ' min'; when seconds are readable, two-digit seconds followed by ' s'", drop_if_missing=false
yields 5 h 58 min
